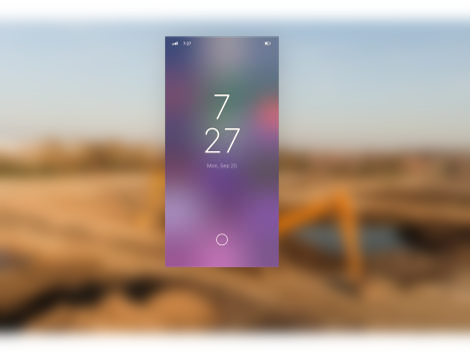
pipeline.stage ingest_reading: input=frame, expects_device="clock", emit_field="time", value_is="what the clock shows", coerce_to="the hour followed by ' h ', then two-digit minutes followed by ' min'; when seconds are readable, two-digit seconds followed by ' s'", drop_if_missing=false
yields 7 h 27 min
